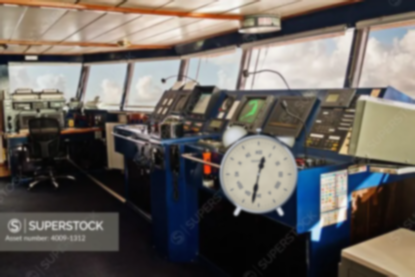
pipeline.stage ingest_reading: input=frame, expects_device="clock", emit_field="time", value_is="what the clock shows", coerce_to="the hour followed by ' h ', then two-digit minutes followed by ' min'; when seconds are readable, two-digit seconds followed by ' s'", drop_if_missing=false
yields 12 h 32 min
